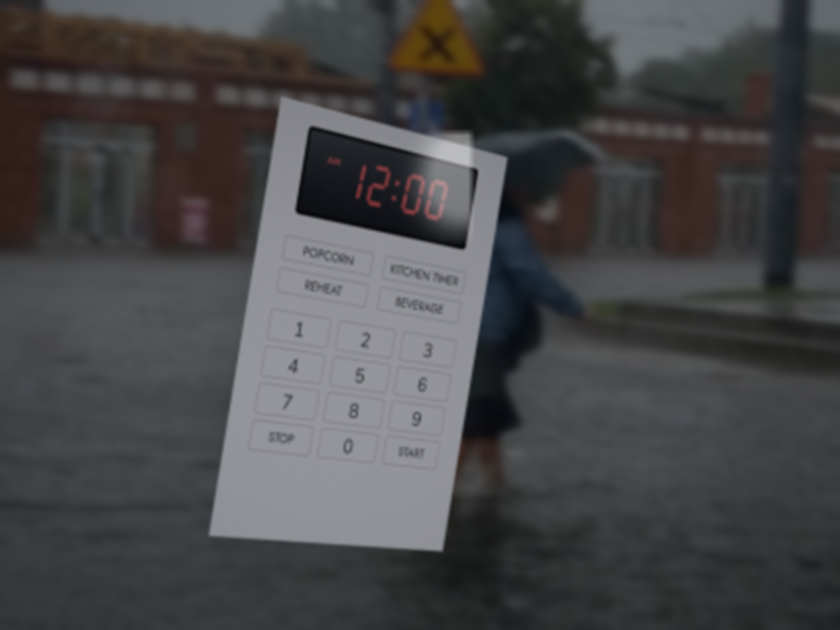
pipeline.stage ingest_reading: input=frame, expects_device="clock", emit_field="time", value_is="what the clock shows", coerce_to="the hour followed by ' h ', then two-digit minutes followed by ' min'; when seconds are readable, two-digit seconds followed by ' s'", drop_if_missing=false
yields 12 h 00 min
